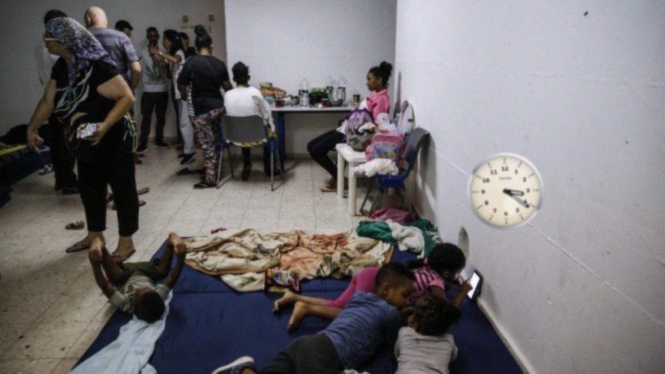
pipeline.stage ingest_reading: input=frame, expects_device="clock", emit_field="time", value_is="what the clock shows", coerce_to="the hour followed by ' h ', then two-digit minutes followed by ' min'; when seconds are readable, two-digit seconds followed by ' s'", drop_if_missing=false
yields 3 h 21 min
